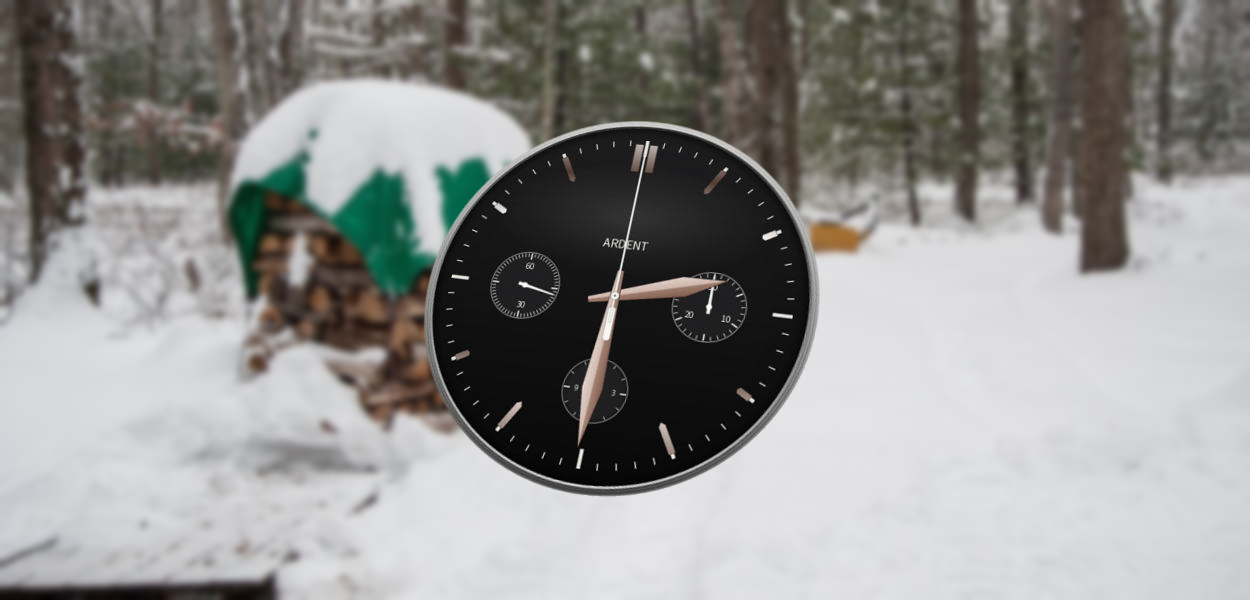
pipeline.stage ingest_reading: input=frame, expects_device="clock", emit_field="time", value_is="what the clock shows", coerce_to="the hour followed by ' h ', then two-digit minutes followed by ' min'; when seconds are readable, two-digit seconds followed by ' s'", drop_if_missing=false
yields 2 h 30 min 17 s
